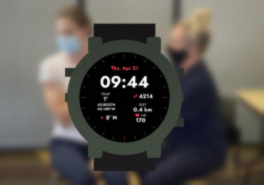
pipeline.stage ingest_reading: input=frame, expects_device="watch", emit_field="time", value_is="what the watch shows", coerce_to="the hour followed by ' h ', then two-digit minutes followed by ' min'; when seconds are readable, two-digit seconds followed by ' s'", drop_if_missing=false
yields 9 h 44 min
